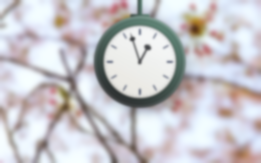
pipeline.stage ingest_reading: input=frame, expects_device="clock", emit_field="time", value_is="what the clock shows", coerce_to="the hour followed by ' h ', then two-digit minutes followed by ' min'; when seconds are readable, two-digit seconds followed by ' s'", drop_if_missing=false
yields 12 h 57 min
